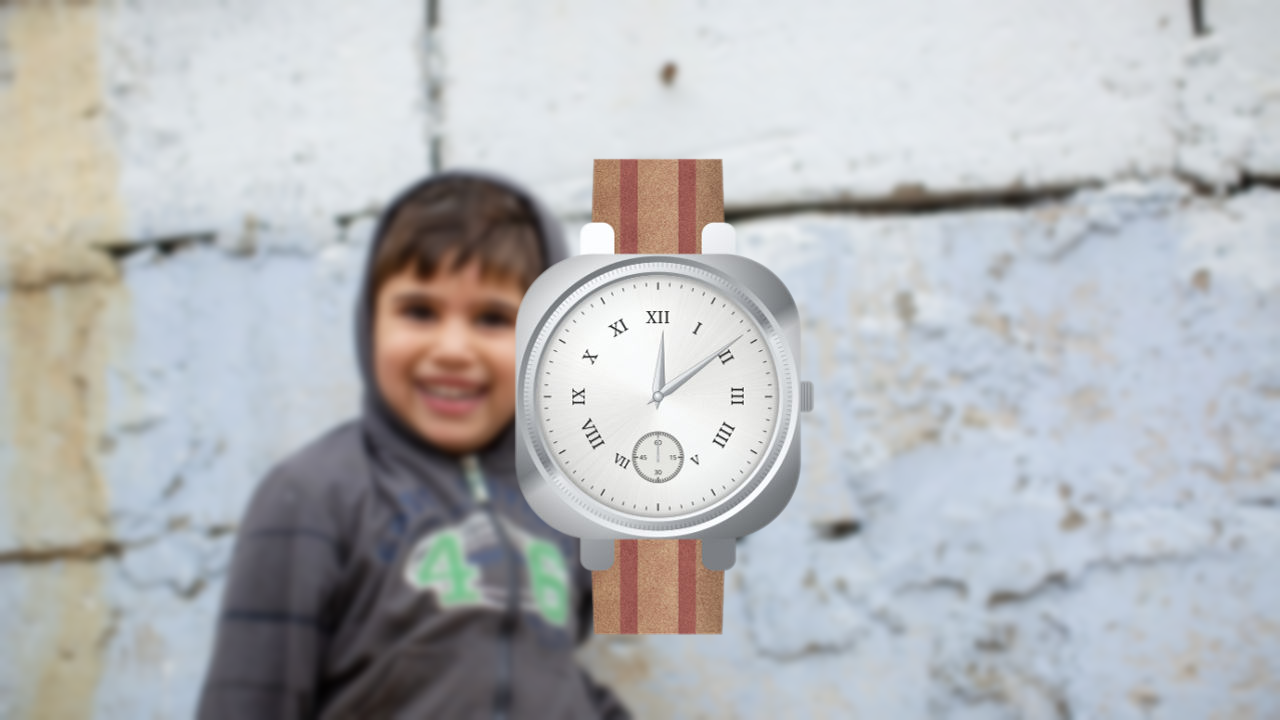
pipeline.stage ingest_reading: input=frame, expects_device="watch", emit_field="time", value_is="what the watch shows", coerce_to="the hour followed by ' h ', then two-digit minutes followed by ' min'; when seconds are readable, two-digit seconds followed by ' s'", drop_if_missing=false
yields 12 h 09 min
